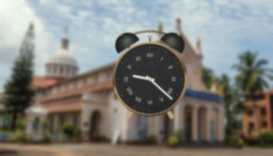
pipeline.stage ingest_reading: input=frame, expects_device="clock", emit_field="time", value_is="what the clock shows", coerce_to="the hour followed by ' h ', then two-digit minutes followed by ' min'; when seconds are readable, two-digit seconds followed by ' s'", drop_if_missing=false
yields 9 h 22 min
